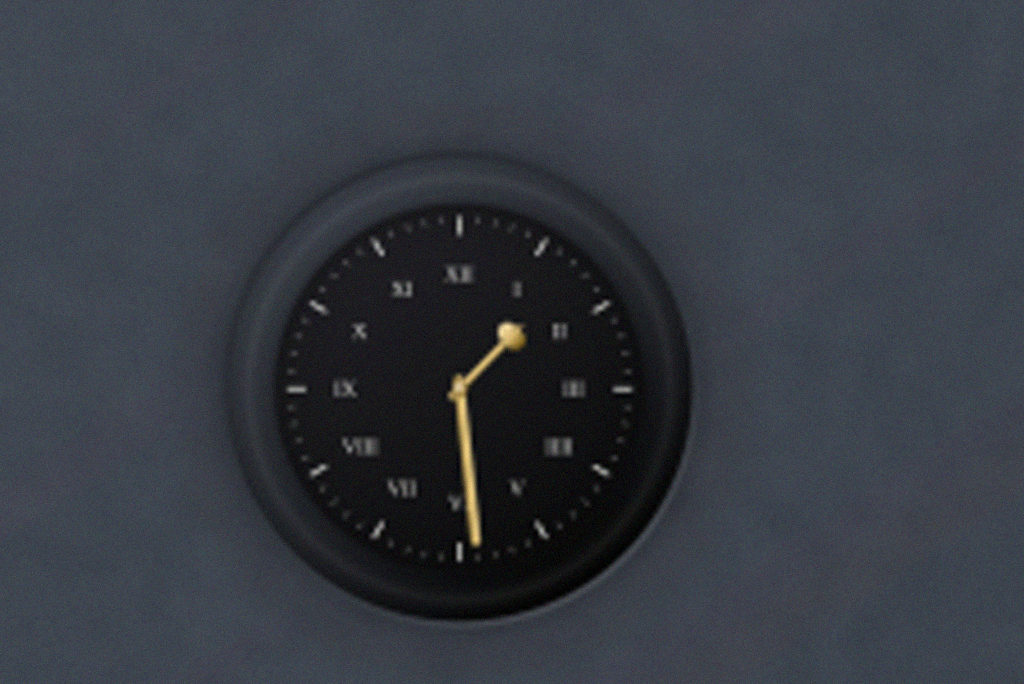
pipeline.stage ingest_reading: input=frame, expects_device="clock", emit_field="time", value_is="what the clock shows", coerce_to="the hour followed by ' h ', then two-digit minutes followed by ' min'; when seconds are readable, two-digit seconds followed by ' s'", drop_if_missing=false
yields 1 h 29 min
